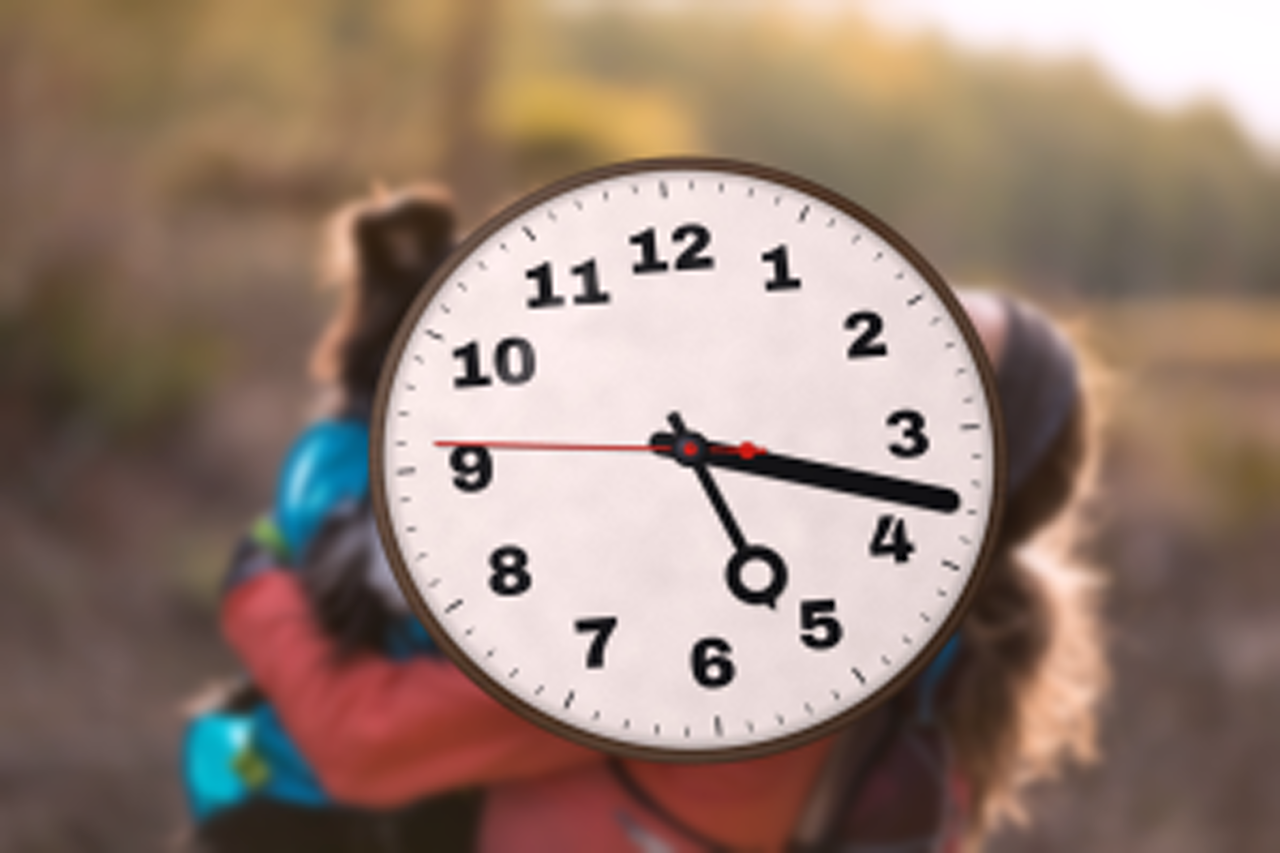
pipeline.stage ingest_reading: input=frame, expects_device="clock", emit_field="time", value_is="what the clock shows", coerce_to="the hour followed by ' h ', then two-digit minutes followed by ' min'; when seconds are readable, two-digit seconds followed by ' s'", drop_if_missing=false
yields 5 h 17 min 46 s
